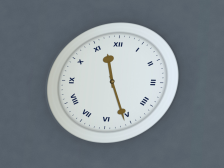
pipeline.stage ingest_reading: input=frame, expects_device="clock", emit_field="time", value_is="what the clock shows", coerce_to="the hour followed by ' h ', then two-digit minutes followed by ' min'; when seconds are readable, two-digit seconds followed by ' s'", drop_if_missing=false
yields 11 h 26 min
